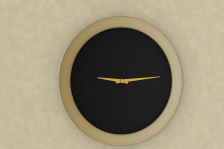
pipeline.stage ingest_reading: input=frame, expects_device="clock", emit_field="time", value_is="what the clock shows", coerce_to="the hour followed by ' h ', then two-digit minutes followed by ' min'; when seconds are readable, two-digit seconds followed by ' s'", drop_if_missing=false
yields 9 h 14 min
